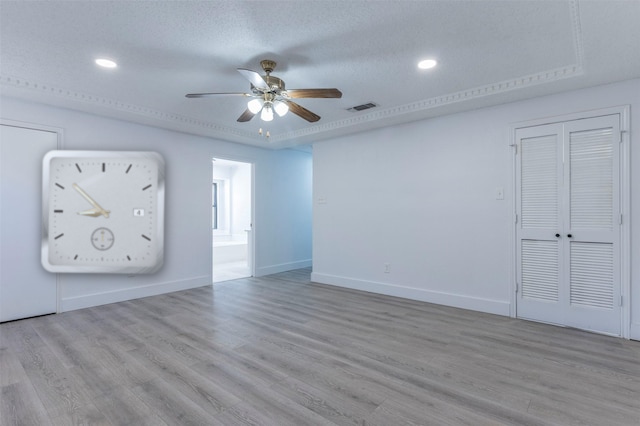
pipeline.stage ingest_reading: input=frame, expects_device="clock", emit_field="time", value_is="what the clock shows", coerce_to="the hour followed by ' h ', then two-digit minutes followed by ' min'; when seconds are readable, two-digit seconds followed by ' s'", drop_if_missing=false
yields 8 h 52 min
